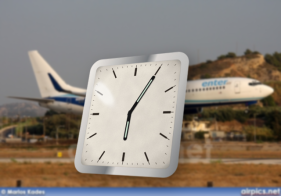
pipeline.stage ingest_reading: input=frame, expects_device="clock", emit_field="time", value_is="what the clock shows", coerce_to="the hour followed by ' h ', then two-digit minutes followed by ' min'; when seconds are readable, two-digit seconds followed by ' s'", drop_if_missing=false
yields 6 h 05 min
